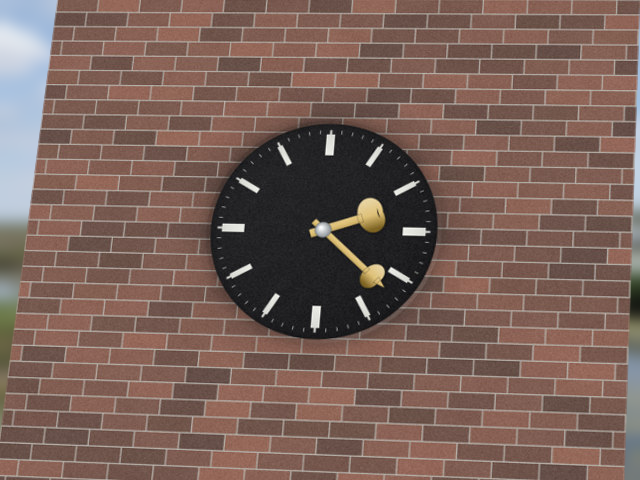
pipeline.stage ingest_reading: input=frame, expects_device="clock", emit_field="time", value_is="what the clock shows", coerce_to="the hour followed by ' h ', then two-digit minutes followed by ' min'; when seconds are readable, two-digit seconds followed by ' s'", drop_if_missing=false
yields 2 h 22 min
